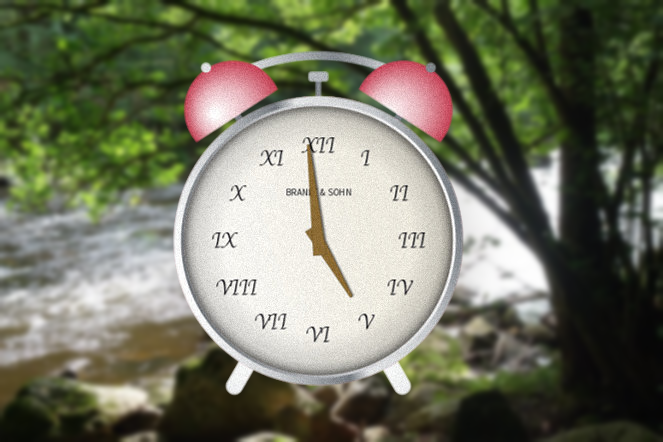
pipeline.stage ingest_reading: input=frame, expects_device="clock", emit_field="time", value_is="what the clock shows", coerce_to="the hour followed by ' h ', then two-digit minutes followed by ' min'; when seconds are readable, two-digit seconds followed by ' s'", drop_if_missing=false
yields 4 h 59 min
